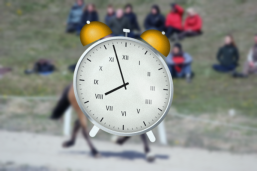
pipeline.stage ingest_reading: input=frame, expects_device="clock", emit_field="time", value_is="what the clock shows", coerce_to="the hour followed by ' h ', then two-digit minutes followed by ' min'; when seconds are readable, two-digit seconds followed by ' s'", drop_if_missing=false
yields 7 h 57 min
